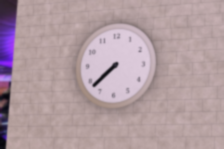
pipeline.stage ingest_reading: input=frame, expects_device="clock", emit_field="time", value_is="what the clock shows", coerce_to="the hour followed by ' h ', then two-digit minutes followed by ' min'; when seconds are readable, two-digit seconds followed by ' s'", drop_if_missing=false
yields 7 h 38 min
